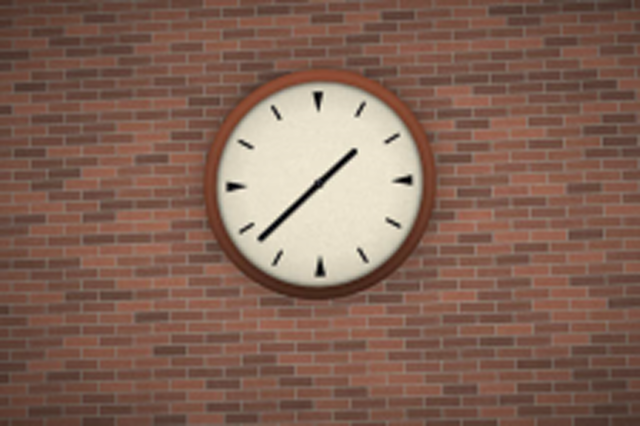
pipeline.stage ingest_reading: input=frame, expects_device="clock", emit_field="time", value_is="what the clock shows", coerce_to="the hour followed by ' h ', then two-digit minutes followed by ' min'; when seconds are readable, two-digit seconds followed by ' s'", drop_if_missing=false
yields 1 h 38 min
